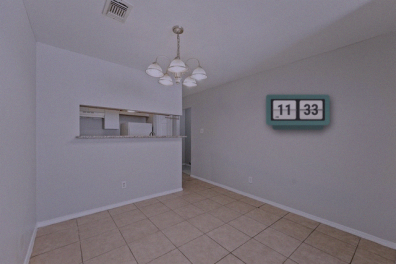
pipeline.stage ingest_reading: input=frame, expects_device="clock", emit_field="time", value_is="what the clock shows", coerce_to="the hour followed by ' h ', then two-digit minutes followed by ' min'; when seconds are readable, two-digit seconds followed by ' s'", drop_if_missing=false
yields 11 h 33 min
